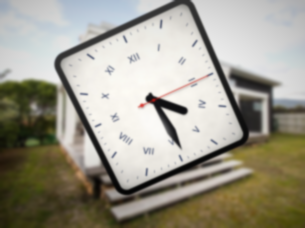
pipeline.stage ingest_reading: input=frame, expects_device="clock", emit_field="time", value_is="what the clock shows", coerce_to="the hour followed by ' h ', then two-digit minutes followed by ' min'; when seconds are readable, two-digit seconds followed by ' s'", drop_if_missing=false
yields 4 h 29 min 15 s
